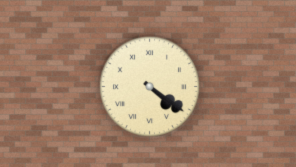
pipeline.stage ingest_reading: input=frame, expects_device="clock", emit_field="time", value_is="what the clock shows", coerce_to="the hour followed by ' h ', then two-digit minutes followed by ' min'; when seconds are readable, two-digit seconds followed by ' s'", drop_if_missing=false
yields 4 h 21 min
